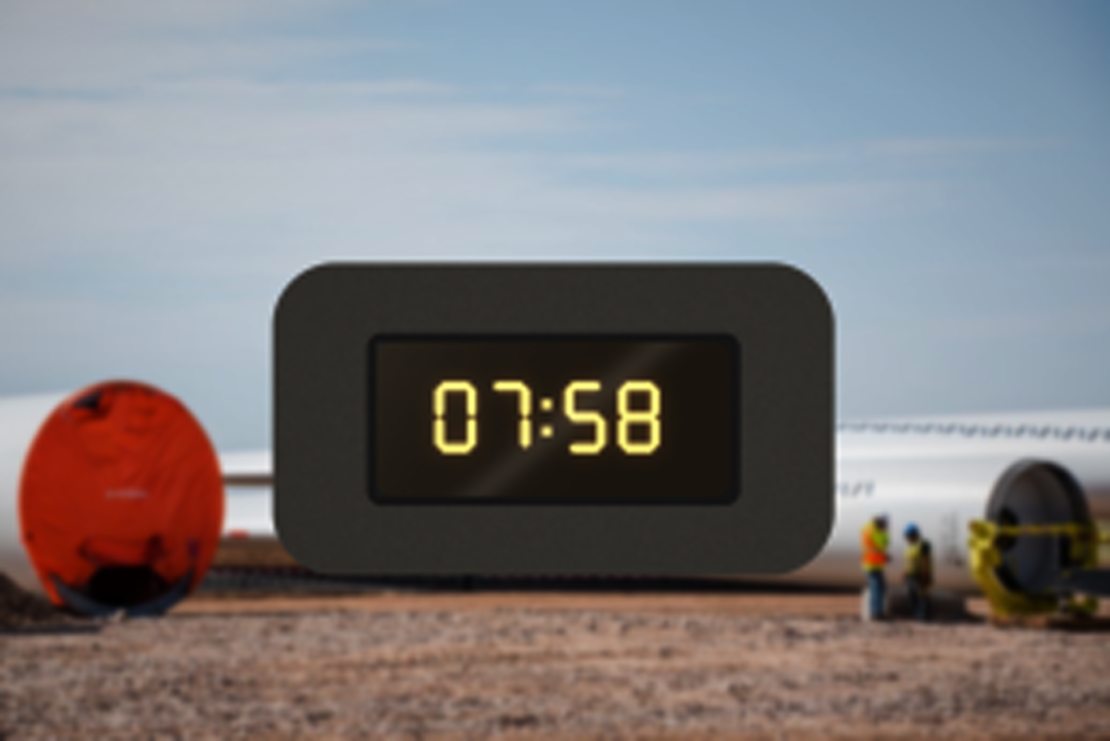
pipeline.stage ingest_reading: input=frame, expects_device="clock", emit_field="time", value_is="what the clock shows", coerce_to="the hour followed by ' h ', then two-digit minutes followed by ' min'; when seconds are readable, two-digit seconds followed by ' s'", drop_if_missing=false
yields 7 h 58 min
